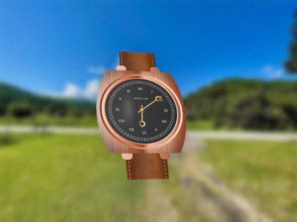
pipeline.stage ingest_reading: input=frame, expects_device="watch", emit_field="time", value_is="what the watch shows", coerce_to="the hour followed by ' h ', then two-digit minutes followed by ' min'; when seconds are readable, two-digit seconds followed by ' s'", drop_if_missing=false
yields 6 h 09 min
